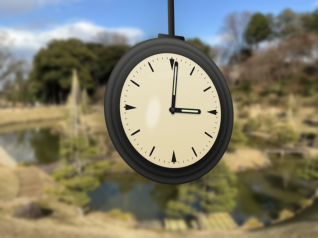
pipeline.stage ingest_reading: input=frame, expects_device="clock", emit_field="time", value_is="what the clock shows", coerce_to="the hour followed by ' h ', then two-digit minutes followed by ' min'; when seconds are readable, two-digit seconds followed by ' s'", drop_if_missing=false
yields 3 h 01 min
